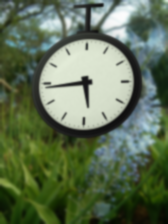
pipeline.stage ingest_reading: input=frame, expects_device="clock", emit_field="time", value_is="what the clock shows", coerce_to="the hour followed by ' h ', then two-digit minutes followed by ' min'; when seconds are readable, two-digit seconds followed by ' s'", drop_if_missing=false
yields 5 h 44 min
